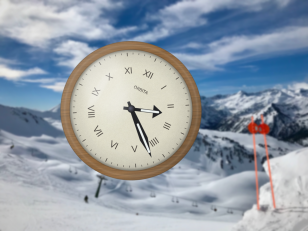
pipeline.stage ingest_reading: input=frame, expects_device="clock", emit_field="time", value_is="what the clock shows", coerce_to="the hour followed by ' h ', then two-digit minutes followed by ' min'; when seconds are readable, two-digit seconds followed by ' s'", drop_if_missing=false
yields 2 h 22 min
